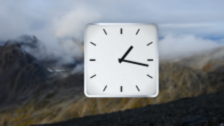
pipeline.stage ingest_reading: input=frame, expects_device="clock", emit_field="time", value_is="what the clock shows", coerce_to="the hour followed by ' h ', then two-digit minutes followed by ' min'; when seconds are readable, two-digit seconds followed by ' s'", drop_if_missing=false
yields 1 h 17 min
